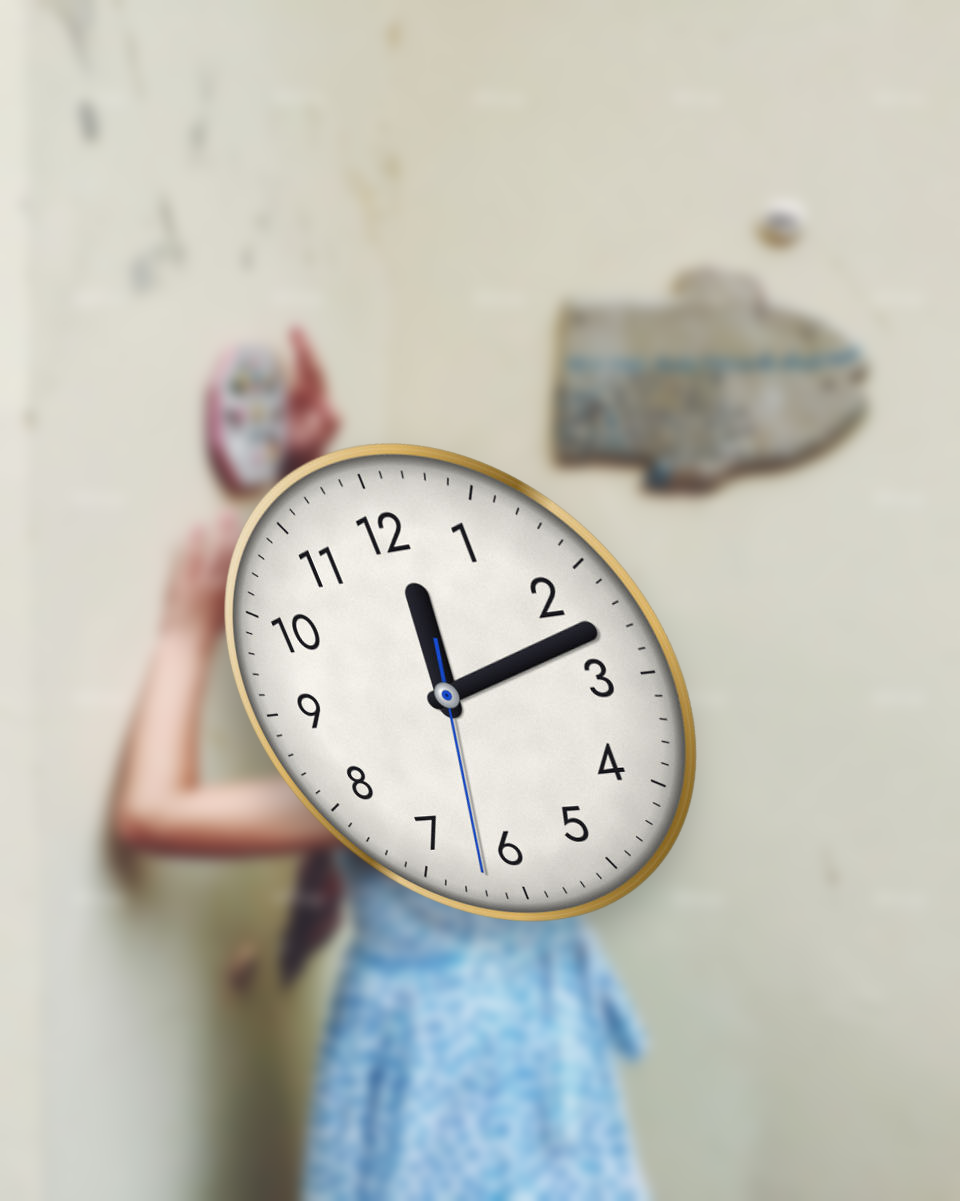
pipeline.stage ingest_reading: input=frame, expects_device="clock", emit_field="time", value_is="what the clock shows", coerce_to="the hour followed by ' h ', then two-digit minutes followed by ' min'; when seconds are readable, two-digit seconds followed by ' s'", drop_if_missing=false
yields 12 h 12 min 32 s
